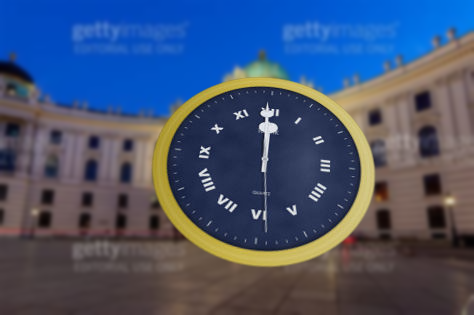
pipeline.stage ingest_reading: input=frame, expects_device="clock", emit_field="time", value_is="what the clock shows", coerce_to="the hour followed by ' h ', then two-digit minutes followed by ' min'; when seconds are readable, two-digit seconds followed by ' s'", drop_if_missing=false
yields 11 h 59 min 29 s
